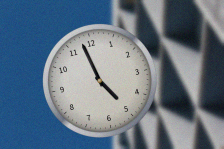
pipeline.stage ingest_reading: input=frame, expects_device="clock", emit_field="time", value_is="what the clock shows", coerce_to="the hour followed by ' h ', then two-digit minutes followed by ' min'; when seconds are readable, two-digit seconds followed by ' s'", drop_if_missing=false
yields 4 h 58 min
